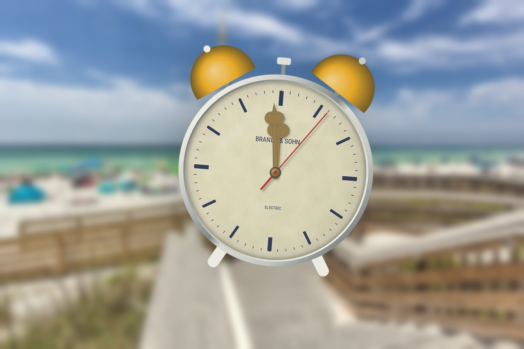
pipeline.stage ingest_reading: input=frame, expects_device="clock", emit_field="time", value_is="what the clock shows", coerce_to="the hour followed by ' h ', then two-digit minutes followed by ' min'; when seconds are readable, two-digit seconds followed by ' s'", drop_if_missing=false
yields 11 h 59 min 06 s
